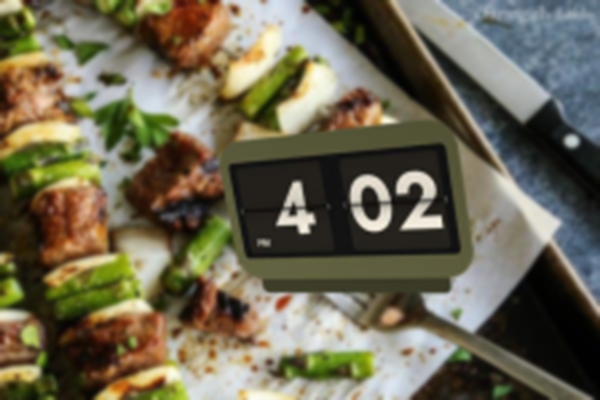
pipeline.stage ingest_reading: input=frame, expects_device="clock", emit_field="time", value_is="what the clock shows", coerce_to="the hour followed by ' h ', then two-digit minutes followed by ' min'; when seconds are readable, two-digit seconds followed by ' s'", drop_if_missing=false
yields 4 h 02 min
